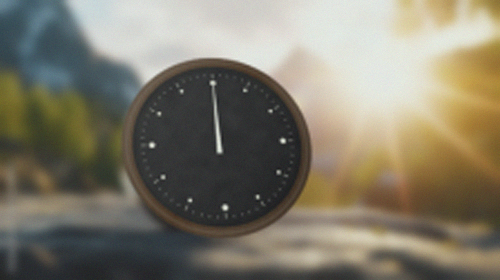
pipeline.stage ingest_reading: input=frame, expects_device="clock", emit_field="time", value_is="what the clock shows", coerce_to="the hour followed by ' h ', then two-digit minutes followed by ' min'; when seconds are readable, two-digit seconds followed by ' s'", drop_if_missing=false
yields 12 h 00 min
